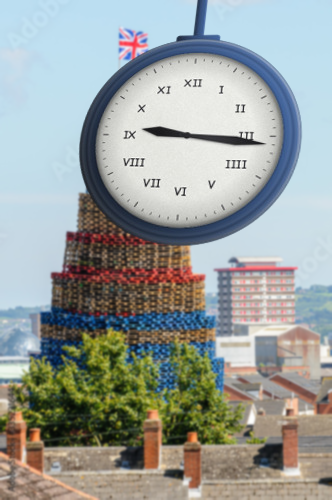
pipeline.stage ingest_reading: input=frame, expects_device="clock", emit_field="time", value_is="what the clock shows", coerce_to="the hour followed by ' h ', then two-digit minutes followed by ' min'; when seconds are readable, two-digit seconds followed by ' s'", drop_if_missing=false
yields 9 h 16 min
